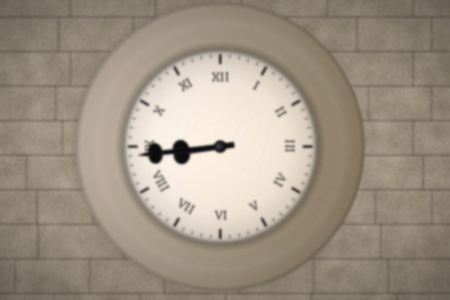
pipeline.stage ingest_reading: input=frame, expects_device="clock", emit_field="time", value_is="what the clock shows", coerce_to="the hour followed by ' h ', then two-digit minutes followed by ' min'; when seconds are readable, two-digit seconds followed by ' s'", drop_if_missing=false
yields 8 h 44 min
